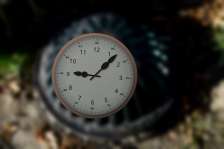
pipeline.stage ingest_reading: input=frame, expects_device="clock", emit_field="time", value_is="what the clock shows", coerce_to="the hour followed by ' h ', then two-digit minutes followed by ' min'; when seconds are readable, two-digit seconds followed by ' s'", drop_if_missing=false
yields 9 h 07 min
